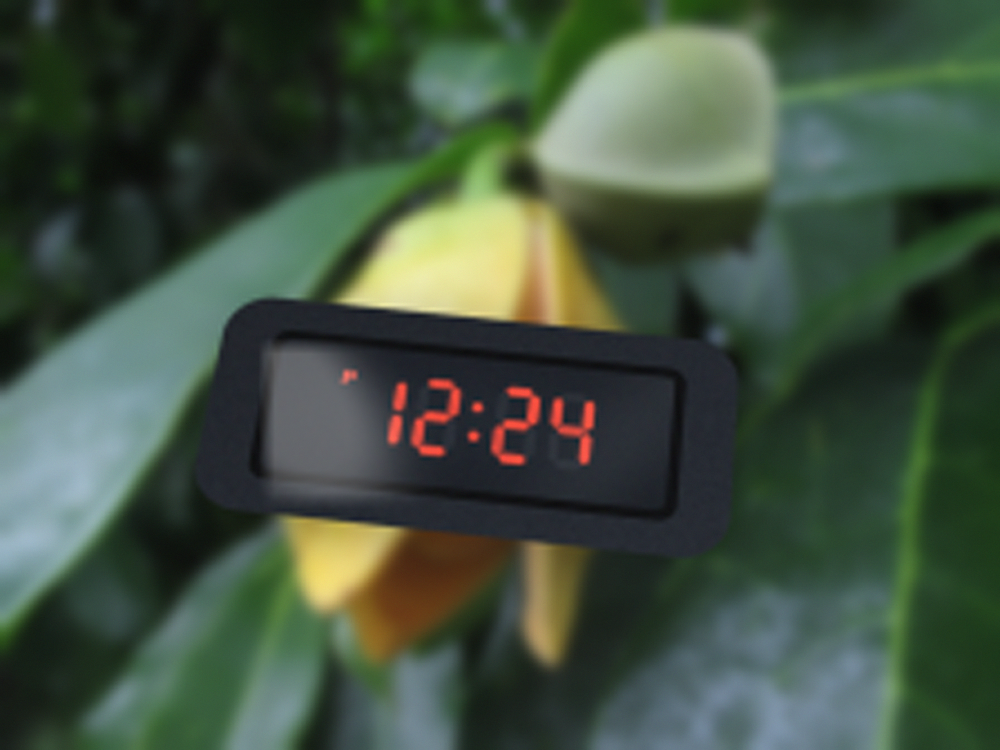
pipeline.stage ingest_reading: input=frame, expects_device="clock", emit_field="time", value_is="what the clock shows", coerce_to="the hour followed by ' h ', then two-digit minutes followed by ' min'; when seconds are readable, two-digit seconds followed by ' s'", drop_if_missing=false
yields 12 h 24 min
